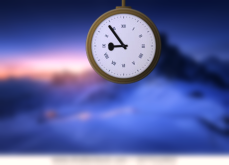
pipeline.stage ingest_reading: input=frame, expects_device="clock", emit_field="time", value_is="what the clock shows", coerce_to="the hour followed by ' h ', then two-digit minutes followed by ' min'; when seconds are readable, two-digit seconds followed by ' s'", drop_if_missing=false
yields 8 h 54 min
